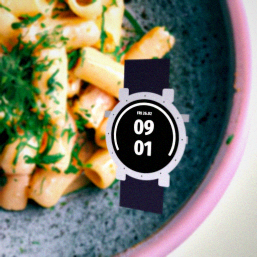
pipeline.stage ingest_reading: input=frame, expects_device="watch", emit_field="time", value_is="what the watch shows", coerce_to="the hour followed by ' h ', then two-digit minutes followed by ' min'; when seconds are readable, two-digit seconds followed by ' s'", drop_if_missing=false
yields 9 h 01 min
